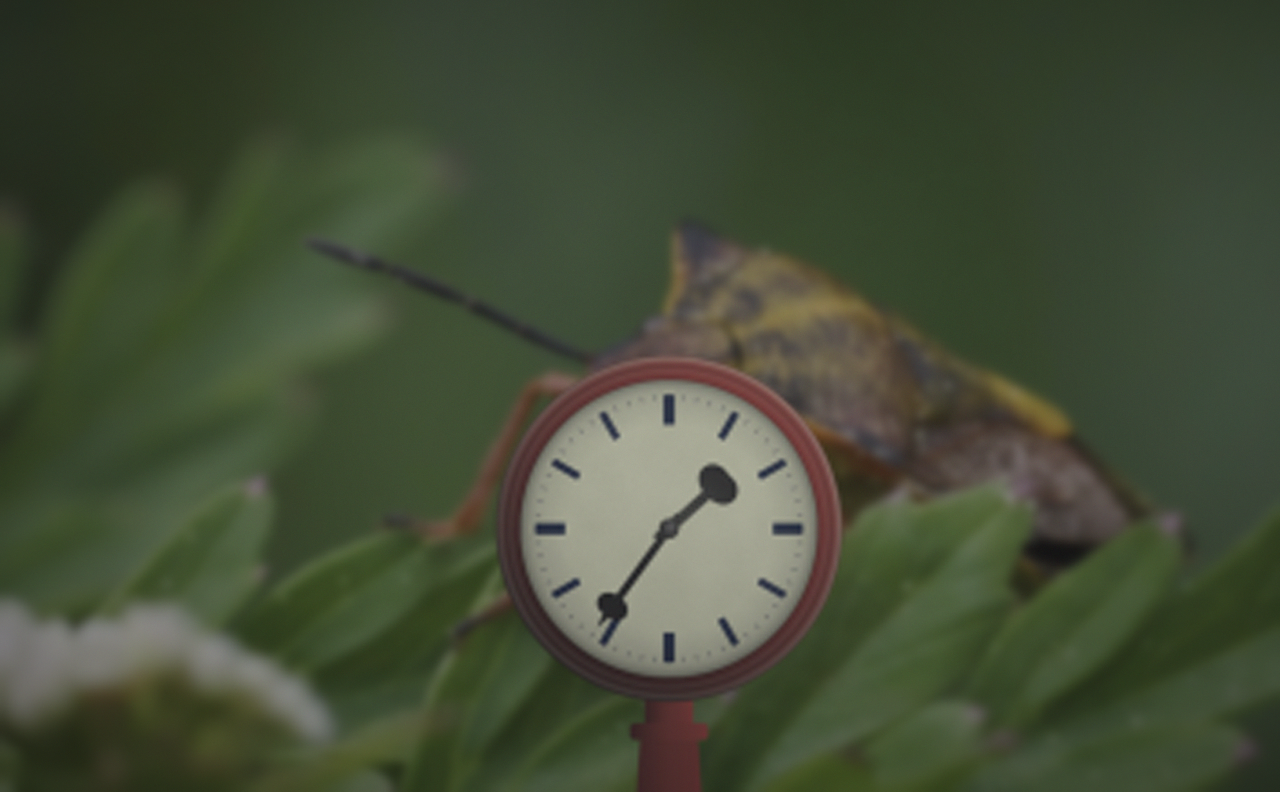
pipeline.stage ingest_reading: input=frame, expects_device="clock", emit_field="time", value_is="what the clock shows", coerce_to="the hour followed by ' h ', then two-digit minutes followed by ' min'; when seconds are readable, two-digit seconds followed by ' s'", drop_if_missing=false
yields 1 h 36 min
